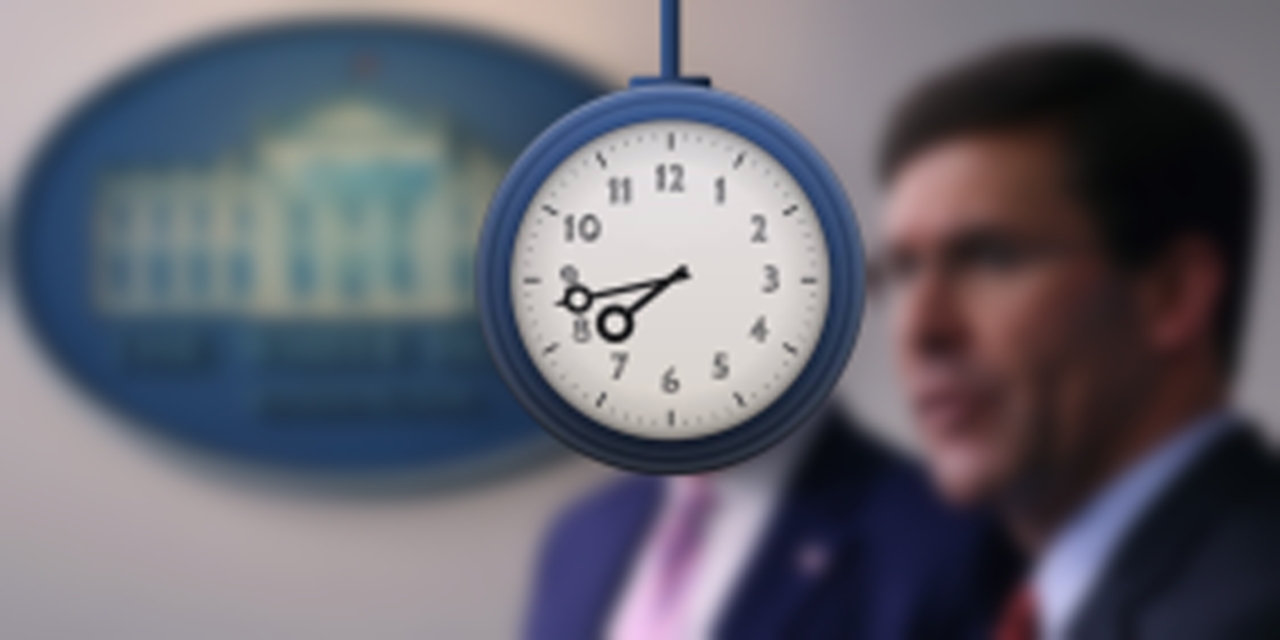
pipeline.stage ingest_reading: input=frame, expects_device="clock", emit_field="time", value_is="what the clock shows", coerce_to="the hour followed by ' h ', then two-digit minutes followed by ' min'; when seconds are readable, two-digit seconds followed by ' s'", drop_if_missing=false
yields 7 h 43 min
